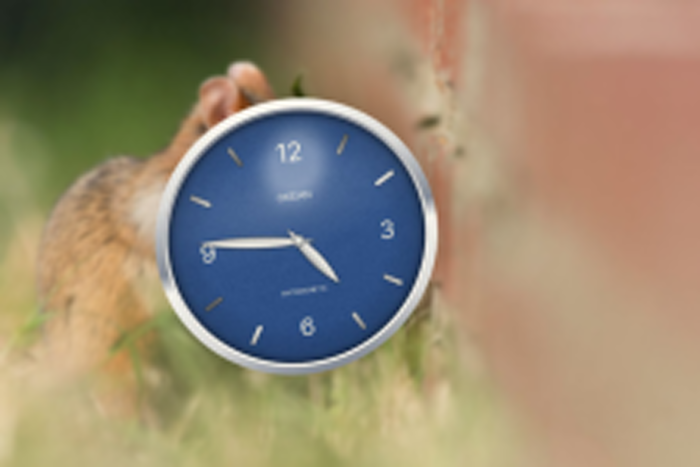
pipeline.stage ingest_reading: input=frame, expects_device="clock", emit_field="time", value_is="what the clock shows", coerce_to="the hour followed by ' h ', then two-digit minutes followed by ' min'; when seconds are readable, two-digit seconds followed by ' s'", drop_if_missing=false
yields 4 h 46 min
